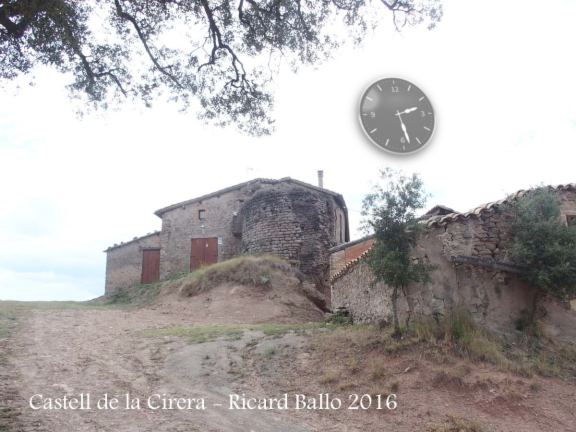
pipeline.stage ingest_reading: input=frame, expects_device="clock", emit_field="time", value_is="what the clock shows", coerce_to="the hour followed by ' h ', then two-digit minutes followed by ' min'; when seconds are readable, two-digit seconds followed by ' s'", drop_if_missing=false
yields 2 h 28 min
